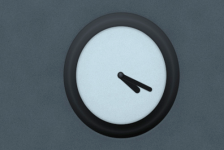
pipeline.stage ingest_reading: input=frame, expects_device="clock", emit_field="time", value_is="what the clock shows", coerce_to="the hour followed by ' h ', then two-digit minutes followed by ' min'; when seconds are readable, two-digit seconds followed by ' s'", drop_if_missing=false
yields 4 h 19 min
